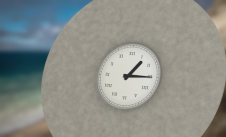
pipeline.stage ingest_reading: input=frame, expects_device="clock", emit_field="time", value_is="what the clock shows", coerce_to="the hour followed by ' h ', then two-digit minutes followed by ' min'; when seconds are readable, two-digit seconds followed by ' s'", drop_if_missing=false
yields 1 h 15 min
